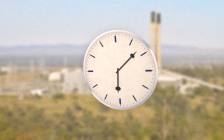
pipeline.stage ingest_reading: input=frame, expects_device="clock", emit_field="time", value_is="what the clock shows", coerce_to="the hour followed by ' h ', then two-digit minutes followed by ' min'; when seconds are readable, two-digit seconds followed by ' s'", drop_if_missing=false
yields 6 h 08 min
